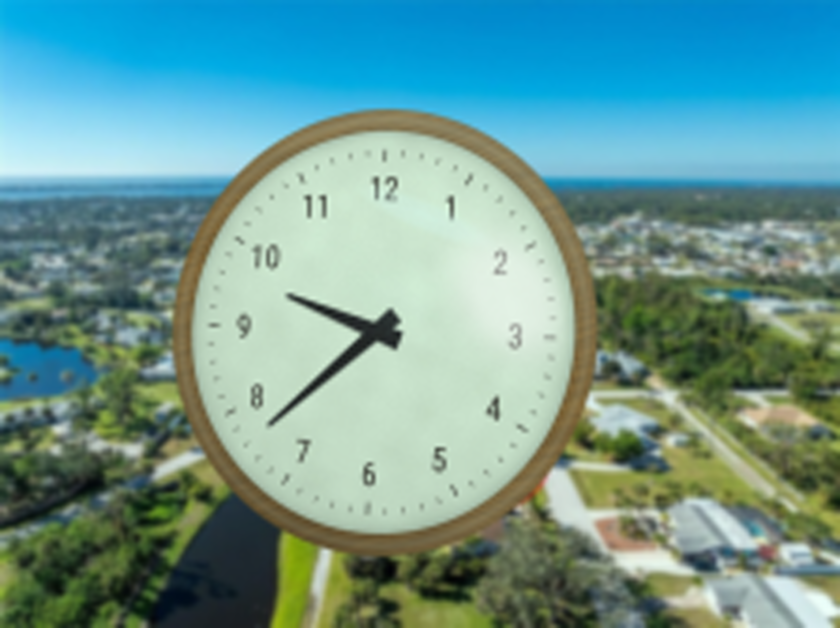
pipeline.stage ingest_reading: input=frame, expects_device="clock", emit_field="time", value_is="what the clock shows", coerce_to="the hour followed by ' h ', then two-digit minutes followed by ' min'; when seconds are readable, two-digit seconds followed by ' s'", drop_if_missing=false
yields 9 h 38 min
